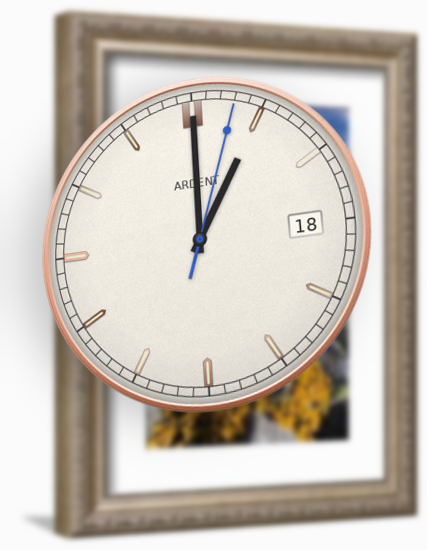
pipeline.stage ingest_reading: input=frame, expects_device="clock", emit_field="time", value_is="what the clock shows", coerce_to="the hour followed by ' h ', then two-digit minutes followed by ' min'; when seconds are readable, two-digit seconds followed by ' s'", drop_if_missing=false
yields 1 h 00 min 03 s
